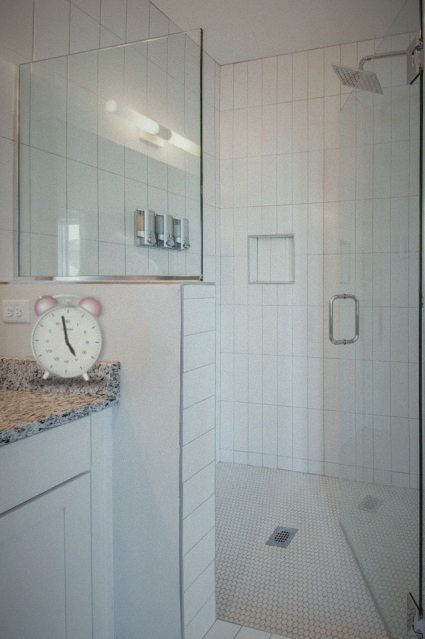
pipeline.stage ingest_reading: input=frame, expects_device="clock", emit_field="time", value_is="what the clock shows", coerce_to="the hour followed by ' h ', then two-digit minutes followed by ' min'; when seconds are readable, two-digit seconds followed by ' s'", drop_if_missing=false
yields 4 h 58 min
